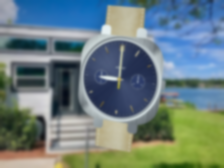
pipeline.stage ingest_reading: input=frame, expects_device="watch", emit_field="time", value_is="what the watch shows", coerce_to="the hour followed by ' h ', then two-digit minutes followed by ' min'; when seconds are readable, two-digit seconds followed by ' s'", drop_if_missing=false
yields 9 h 00 min
